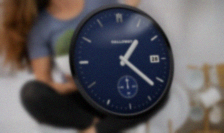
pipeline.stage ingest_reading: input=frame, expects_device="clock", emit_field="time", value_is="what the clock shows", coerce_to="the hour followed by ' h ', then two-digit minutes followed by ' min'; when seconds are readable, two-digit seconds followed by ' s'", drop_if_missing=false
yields 1 h 22 min
